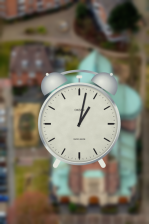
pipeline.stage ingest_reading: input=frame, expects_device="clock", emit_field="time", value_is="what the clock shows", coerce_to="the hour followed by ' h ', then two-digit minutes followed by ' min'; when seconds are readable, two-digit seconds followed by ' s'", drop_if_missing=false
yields 1 h 02 min
